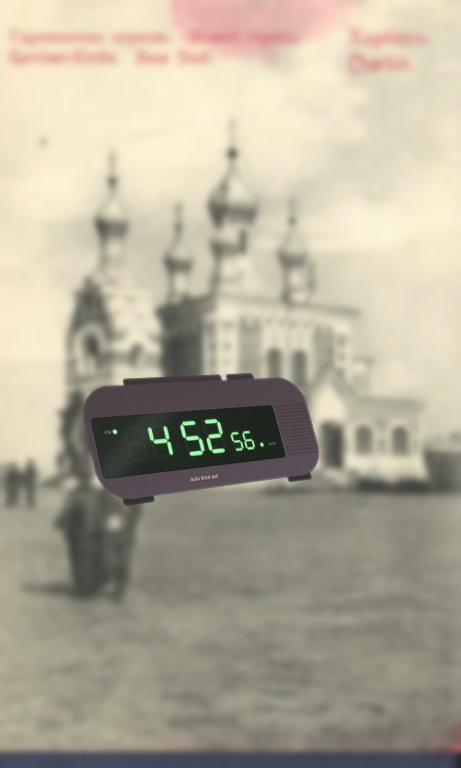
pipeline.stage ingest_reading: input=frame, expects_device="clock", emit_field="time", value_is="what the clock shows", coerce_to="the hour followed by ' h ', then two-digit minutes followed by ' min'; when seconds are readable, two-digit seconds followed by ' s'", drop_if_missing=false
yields 4 h 52 min 56 s
